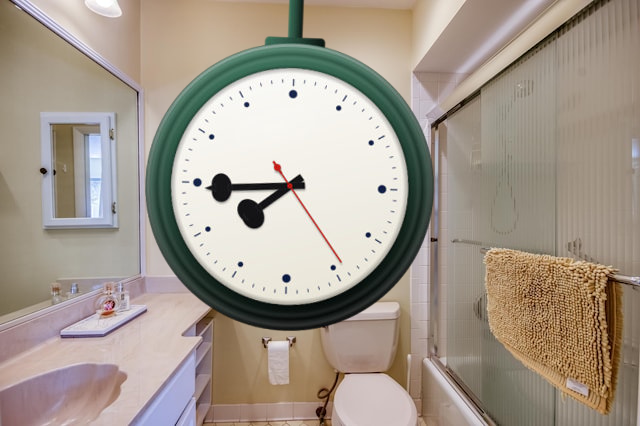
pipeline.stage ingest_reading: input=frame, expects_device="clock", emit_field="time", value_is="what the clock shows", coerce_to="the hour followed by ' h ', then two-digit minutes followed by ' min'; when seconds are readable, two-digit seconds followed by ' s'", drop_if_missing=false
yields 7 h 44 min 24 s
